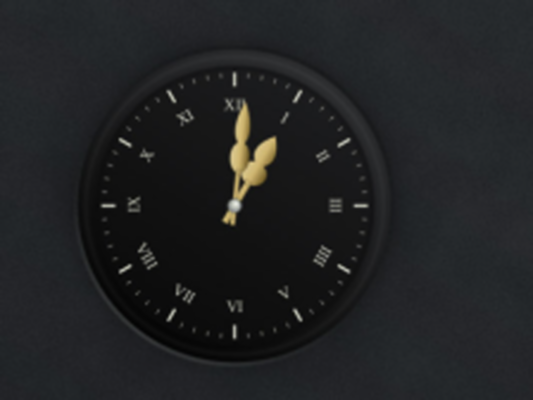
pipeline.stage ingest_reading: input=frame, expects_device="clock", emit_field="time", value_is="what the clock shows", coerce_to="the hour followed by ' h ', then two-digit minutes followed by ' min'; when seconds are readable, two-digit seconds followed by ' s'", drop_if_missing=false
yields 1 h 01 min
